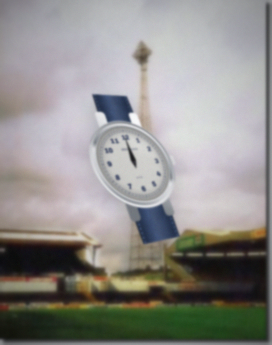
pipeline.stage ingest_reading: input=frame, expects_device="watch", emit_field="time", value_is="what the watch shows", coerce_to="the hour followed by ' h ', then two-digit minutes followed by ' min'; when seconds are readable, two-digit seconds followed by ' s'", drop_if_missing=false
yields 12 h 00 min
